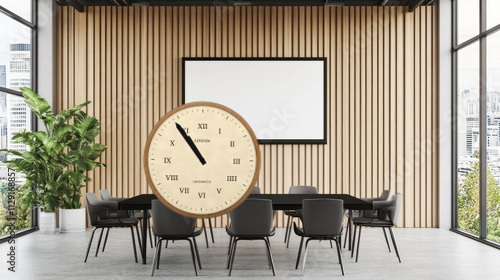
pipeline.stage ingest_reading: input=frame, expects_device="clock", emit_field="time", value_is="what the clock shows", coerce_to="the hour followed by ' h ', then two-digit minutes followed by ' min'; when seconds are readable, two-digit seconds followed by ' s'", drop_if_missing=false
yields 10 h 54 min
